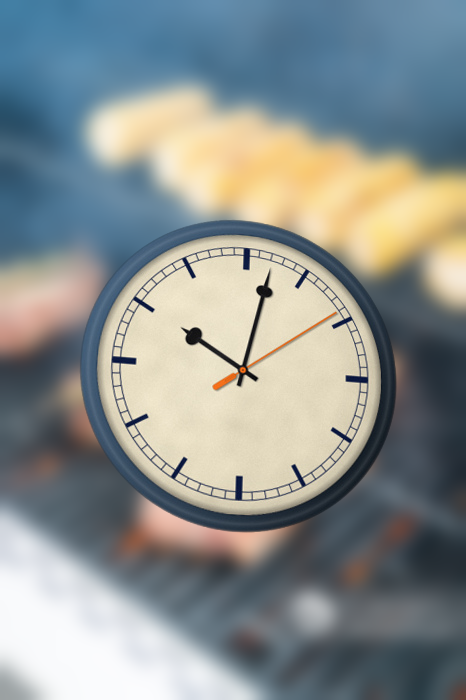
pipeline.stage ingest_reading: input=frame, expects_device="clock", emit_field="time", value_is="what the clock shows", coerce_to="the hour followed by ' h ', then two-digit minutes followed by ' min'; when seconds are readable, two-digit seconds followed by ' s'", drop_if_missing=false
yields 10 h 02 min 09 s
